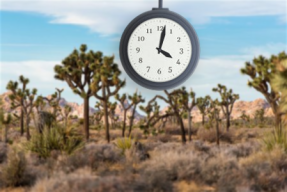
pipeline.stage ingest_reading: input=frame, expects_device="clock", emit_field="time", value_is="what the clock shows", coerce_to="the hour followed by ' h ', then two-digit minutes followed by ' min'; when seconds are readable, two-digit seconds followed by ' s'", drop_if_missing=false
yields 4 h 02 min
